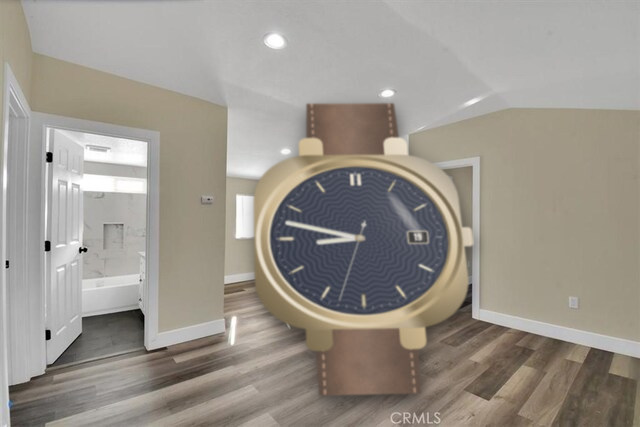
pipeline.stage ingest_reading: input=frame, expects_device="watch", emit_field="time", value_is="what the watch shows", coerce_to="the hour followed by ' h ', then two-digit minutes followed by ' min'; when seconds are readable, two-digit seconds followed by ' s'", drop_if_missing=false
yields 8 h 47 min 33 s
